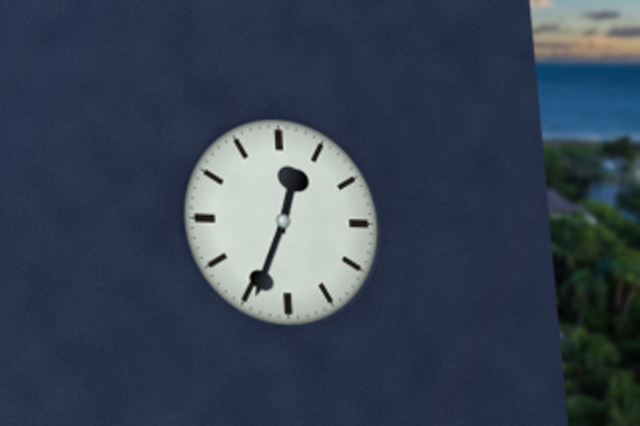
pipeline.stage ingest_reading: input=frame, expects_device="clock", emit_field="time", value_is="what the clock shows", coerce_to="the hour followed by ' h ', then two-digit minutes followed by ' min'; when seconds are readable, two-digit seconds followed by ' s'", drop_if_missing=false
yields 12 h 34 min
